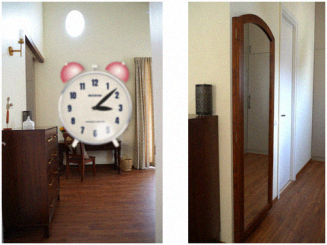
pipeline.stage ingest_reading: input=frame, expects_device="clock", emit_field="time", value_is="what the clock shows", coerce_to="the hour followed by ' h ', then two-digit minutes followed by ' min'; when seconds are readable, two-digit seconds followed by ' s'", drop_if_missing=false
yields 3 h 08 min
